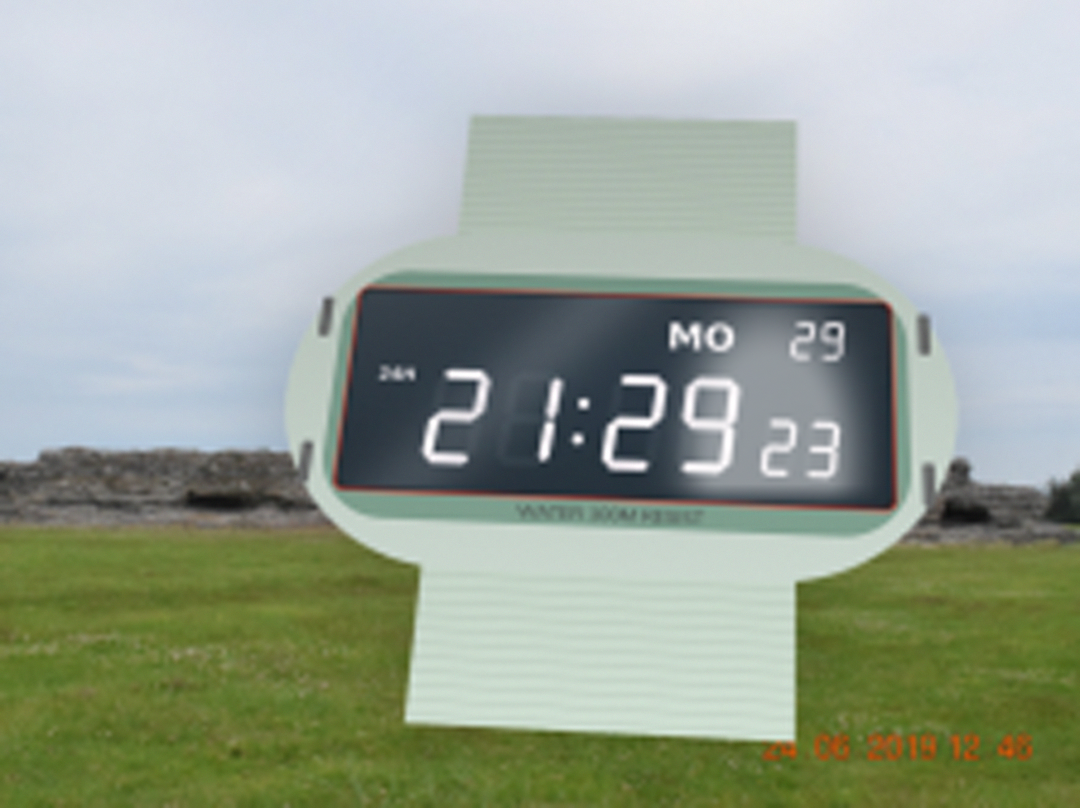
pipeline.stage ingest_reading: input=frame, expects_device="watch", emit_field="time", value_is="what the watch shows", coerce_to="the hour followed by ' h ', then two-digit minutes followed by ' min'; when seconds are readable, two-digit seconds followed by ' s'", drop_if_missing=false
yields 21 h 29 min 23 s
